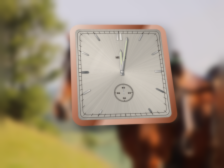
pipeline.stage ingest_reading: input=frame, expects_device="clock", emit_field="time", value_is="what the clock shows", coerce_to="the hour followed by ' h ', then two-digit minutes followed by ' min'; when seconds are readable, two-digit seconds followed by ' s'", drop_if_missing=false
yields 12 h 02 min
